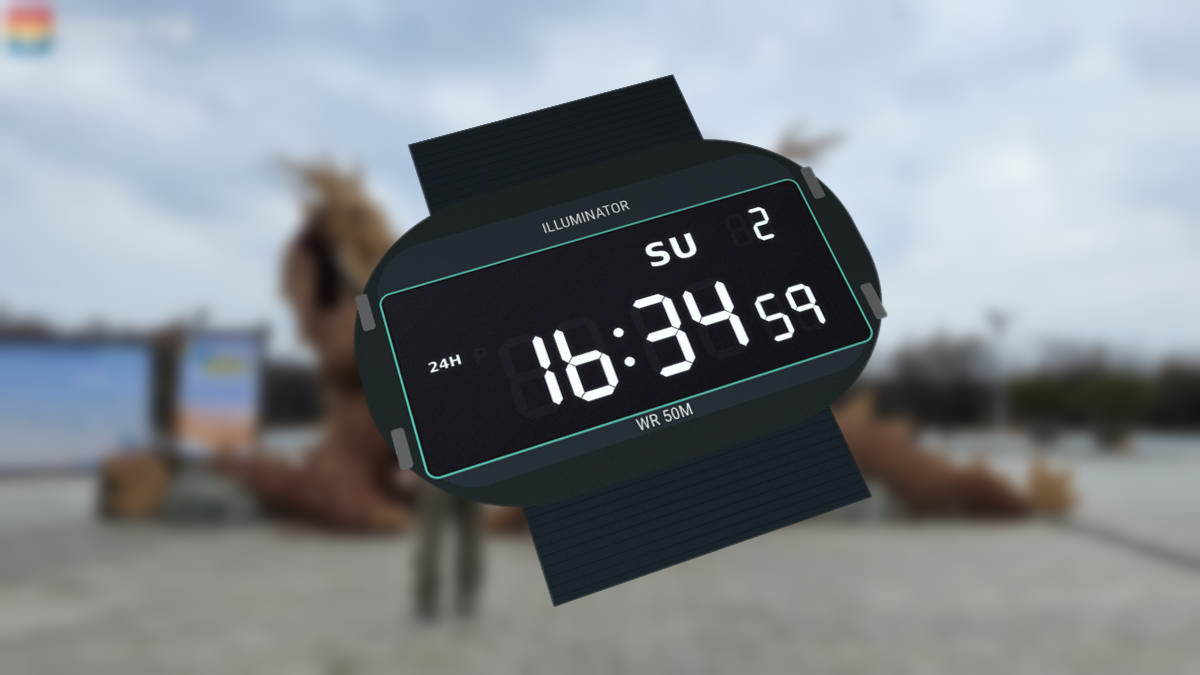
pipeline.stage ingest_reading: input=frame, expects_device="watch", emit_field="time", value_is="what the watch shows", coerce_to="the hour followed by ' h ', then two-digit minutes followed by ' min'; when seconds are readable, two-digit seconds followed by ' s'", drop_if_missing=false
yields 16 h 34 min 59 s
